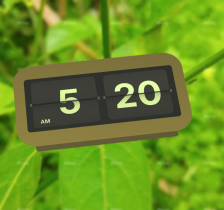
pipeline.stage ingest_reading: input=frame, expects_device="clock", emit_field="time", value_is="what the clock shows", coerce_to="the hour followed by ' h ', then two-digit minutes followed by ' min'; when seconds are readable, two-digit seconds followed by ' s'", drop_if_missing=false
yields 5 h 20 min
